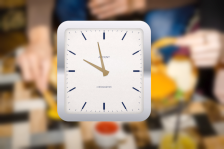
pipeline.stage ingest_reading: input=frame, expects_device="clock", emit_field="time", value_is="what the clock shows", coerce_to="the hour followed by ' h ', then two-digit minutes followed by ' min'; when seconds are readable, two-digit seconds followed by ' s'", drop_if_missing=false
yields 9 h 58 min
